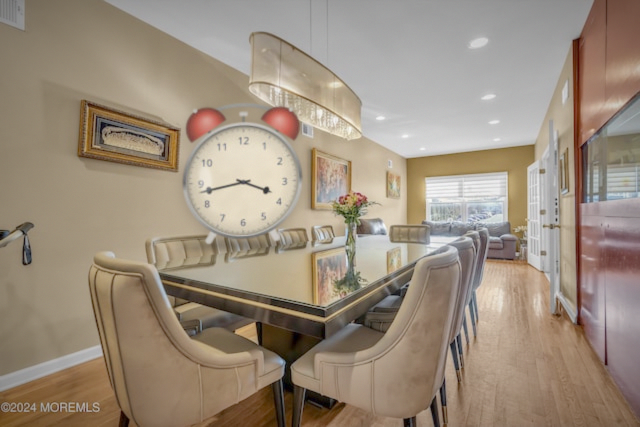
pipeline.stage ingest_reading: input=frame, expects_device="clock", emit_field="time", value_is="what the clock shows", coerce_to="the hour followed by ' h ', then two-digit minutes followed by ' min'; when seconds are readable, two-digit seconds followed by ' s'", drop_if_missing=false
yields 3 h 43 min
